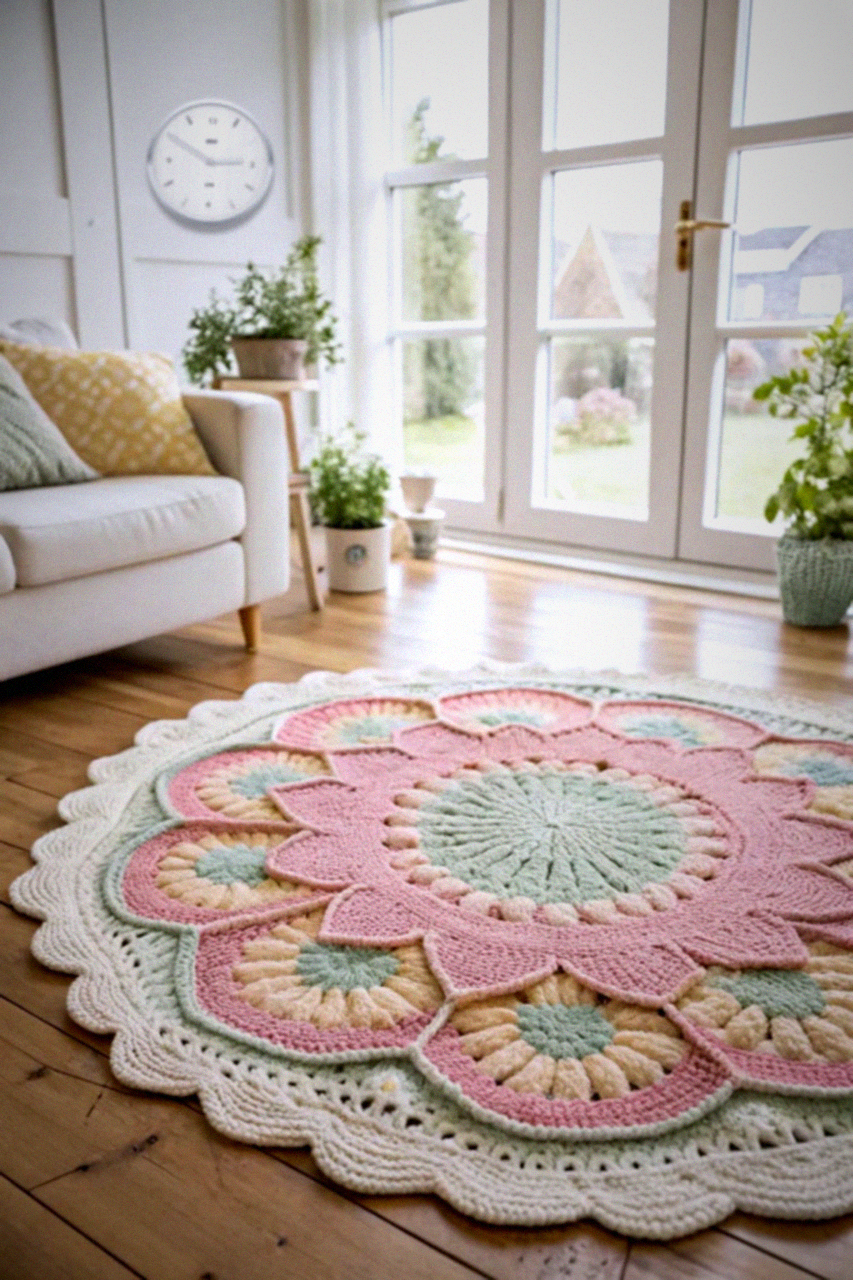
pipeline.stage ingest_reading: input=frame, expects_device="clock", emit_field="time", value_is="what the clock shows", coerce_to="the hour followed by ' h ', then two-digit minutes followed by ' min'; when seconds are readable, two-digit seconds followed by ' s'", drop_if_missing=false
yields 2 h 50 min
